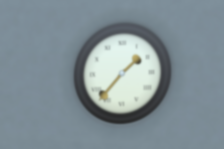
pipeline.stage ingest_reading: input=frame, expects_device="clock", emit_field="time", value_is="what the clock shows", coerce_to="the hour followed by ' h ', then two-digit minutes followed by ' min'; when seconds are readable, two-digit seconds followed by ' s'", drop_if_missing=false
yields 1 h 37 min
